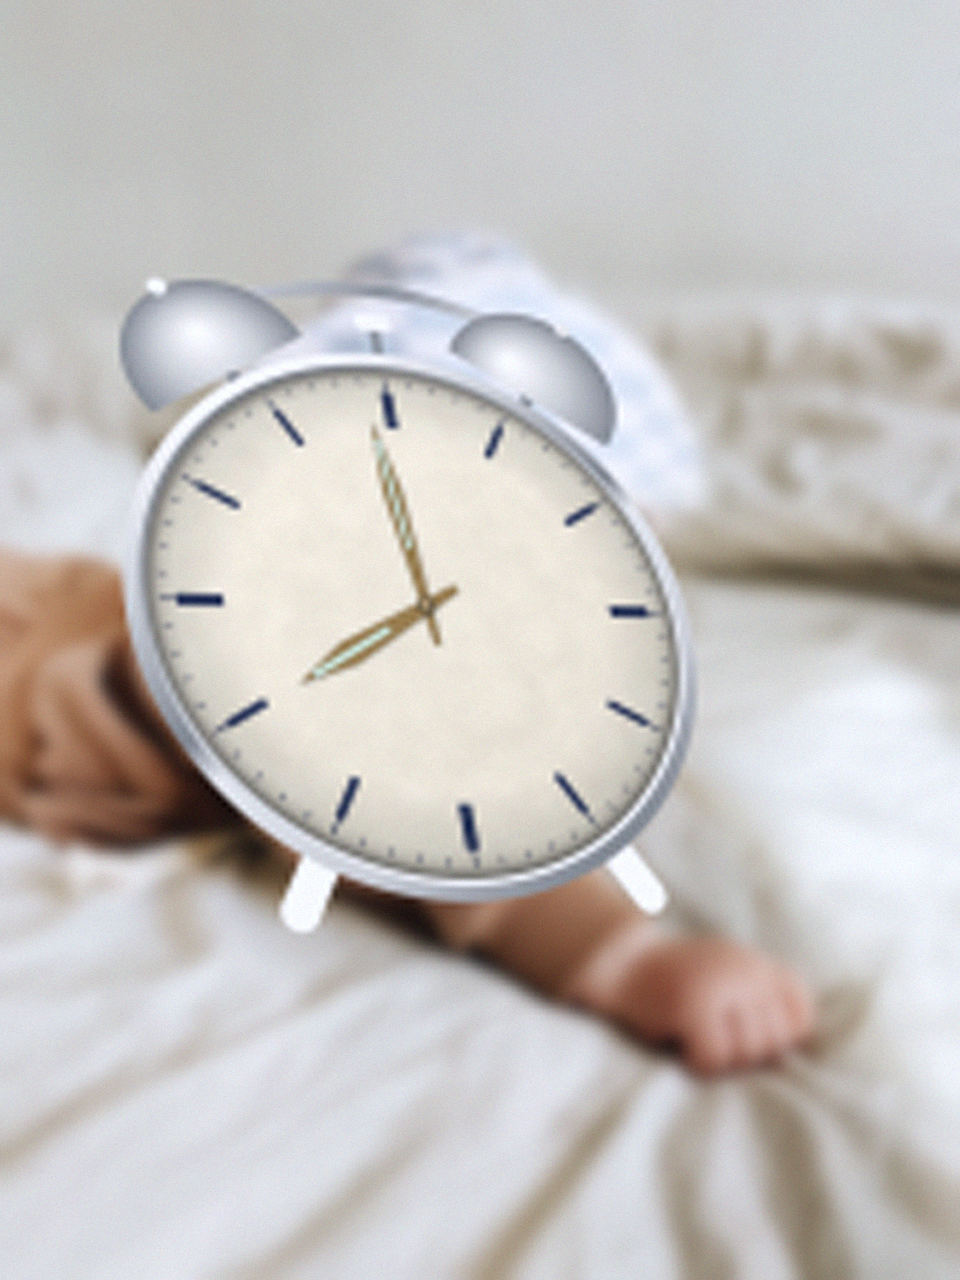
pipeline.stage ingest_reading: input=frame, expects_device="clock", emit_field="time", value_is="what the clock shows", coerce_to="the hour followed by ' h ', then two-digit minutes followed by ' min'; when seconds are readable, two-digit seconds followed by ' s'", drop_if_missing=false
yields 7 h 59 min
